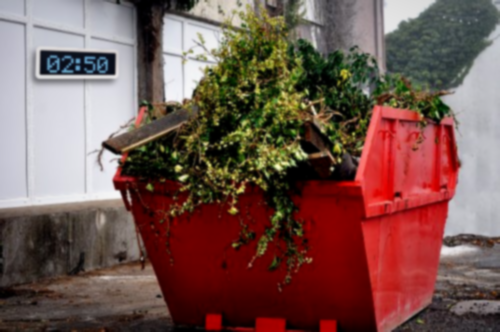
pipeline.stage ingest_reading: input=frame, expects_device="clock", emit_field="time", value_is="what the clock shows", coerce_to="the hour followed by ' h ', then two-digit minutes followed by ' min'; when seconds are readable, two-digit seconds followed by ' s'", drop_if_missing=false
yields 2 h 50 min
